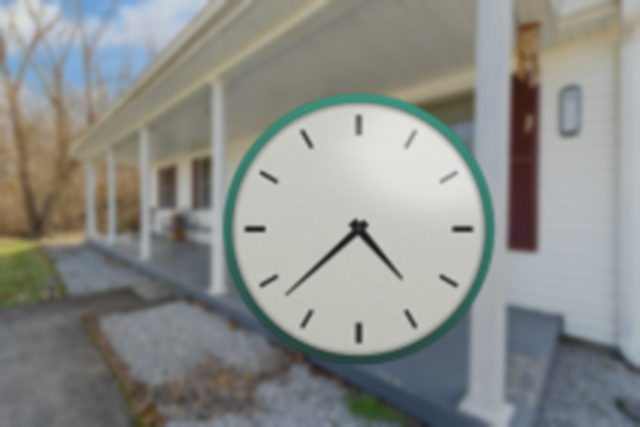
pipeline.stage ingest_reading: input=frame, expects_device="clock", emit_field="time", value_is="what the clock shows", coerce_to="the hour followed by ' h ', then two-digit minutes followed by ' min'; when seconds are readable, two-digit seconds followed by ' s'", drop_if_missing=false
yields 4 h 38 min
